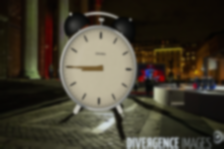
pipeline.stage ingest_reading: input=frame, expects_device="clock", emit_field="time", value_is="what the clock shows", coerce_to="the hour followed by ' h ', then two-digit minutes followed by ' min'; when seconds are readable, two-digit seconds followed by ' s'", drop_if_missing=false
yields 8 h 45 min
